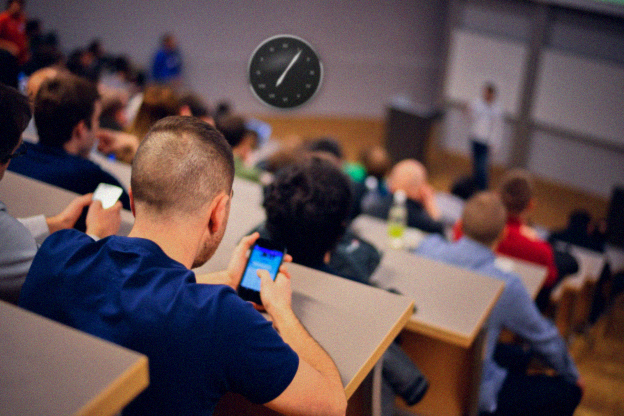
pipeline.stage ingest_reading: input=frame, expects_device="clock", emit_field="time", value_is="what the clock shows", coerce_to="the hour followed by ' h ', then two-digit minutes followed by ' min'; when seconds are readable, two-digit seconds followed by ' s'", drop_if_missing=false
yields 7 h 06 min
